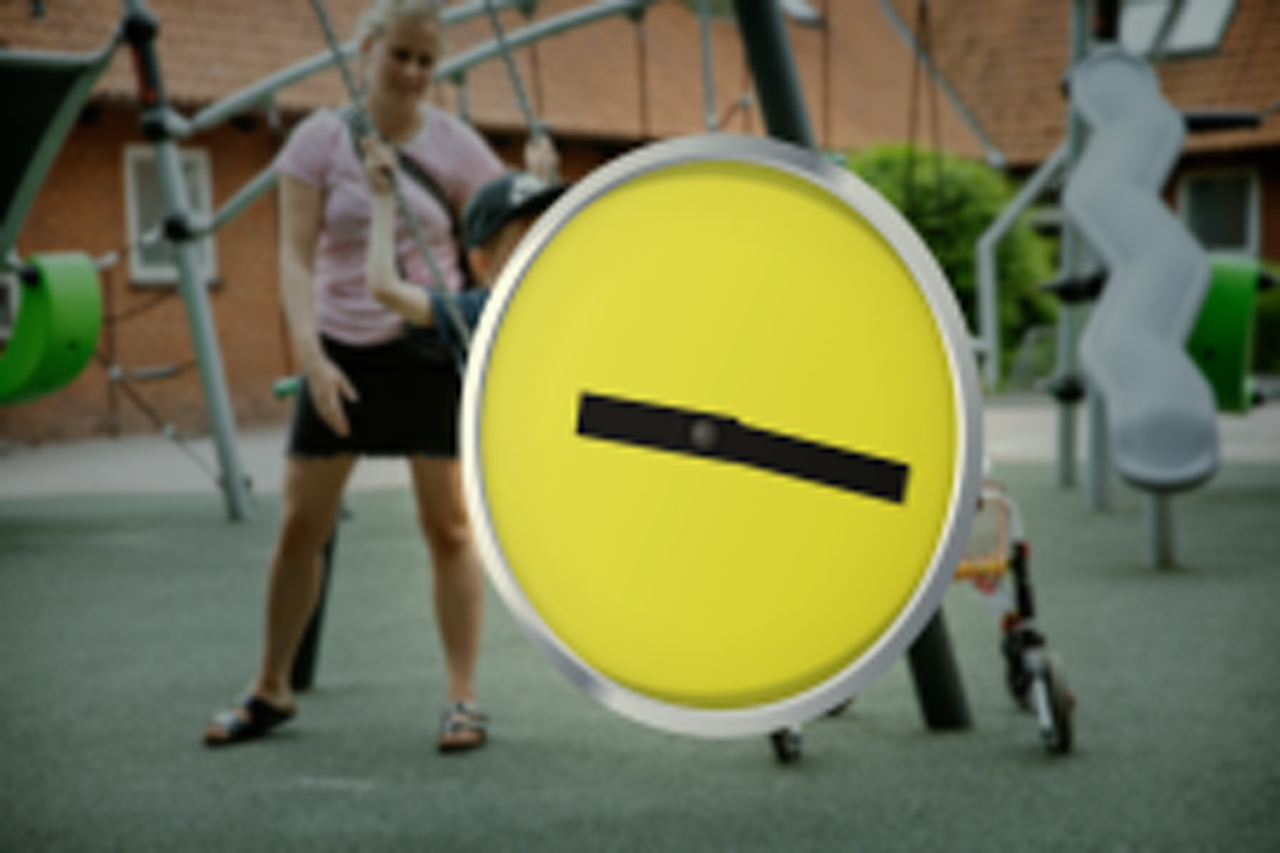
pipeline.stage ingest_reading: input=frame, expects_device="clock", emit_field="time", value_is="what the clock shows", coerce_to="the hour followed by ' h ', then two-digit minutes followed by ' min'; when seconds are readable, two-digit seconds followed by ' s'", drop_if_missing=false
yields 9 h 17 min
